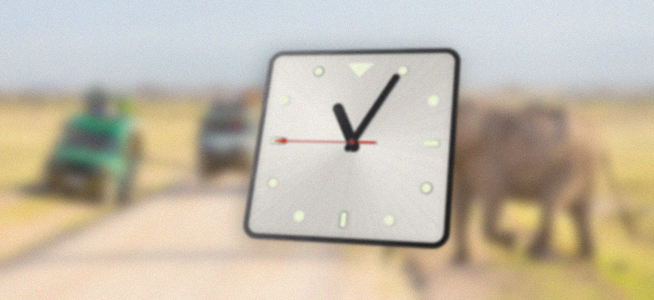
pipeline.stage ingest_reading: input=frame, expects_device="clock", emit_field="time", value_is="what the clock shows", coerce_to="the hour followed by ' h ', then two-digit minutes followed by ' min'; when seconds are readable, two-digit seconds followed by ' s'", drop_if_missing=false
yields 11 h 04 min 45 s
